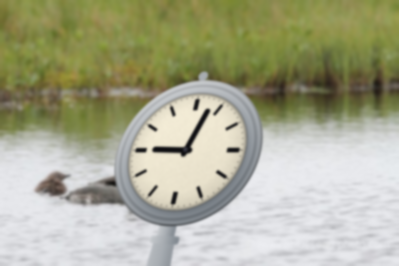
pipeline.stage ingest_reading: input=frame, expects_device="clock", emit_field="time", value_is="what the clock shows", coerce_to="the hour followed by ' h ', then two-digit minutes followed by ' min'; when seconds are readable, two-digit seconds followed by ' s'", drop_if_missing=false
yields 9 h 03 min
